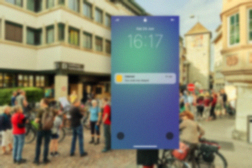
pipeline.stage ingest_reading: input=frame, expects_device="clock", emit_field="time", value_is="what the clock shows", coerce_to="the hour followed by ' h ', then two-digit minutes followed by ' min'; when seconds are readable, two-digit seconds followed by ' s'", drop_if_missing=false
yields 16 h 17 min
